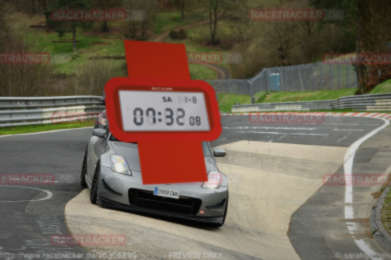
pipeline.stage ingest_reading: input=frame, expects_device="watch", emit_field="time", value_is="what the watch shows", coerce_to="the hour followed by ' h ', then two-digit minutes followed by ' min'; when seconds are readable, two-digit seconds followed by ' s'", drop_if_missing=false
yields 7 h 32 min
